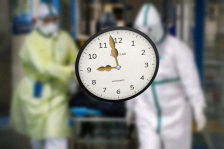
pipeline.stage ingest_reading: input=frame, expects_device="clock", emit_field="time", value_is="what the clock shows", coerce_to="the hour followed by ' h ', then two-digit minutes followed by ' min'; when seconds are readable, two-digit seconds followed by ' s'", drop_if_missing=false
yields 8 h 58 min
